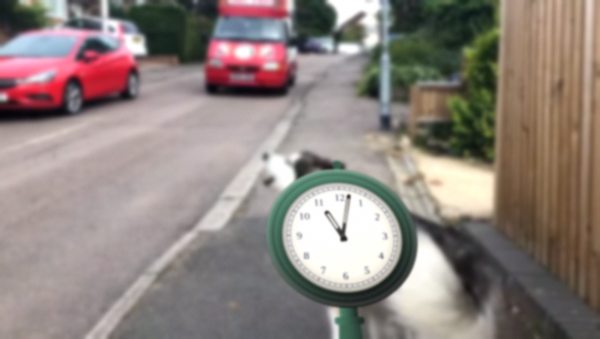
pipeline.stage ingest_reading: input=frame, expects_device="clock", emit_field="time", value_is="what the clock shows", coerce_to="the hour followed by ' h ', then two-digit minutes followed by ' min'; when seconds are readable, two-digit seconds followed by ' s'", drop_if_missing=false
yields 11 h 02 min
